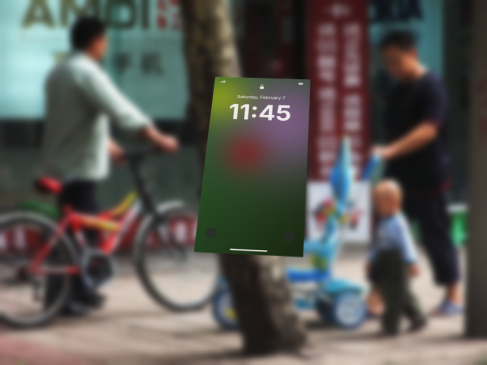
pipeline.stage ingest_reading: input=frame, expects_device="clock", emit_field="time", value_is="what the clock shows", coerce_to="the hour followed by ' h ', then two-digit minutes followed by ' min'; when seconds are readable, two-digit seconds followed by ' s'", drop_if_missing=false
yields 11 h 45 min
